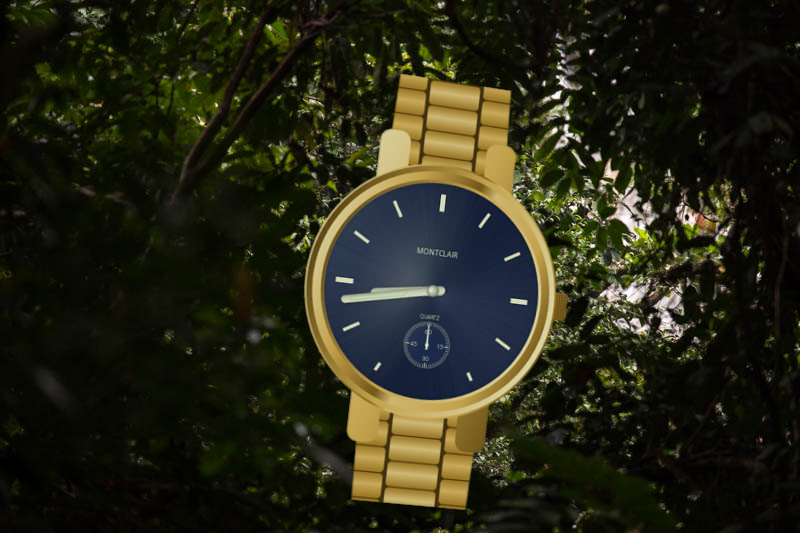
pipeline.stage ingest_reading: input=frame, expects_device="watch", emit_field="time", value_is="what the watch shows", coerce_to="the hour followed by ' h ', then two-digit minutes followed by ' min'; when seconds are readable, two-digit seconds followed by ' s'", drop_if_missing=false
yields 8 h 43 min
